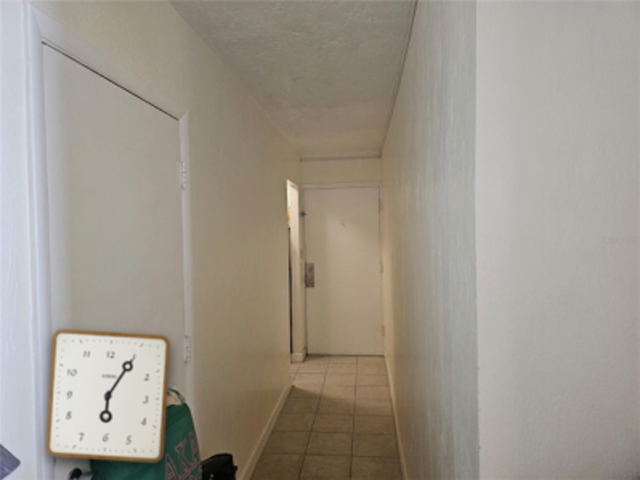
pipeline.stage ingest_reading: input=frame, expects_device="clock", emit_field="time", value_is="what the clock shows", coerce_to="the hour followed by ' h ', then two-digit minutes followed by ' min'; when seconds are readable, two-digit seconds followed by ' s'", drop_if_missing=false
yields 6 h 05 min
